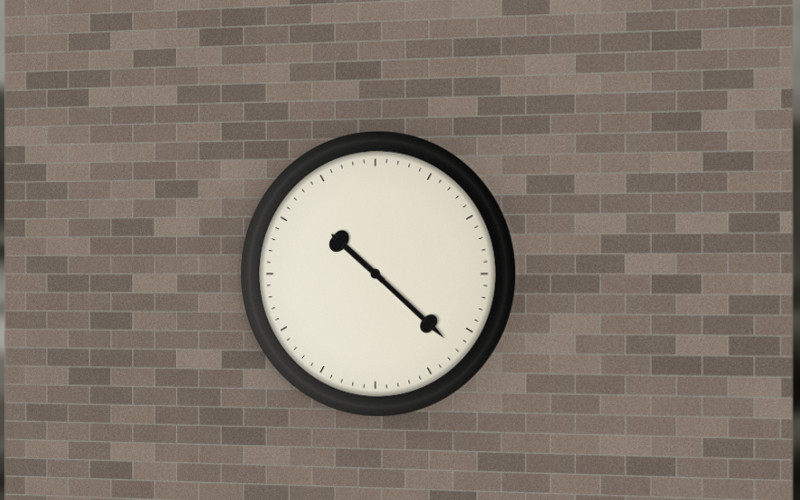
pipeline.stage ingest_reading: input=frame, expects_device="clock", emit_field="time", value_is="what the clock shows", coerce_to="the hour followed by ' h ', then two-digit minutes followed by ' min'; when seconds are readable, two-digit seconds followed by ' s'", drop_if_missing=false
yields 10 h 22 min
